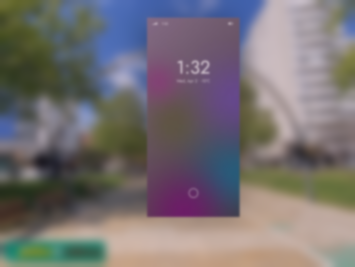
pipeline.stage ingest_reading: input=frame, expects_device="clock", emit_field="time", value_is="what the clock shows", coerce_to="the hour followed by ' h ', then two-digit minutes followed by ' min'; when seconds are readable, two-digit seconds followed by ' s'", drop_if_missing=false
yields 1 h 32 min
